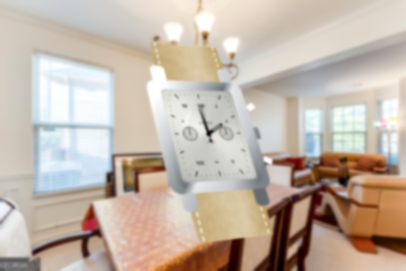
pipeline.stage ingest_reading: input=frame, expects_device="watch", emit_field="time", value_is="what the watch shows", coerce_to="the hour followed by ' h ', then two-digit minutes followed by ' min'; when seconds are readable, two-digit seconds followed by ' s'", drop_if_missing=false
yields 1 h 59 min
